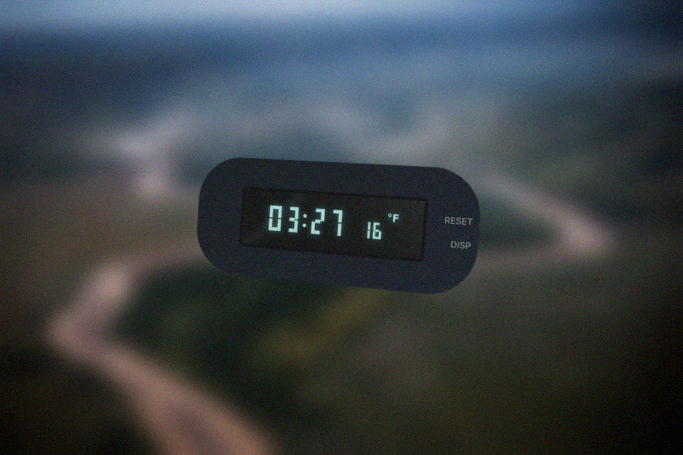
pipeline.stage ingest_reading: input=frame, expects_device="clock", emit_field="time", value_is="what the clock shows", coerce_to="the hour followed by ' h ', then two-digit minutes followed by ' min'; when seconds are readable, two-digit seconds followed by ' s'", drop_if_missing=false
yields 3 h 27 min
